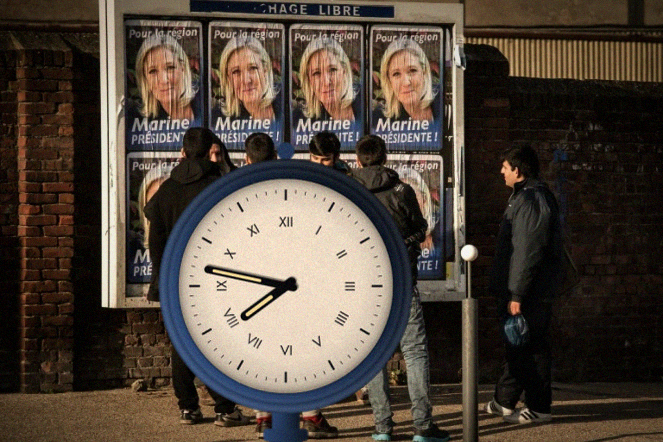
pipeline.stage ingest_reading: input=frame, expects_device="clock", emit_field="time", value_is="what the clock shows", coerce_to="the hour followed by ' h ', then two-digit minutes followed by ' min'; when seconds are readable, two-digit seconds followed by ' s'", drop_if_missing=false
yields 7 h 47 min
